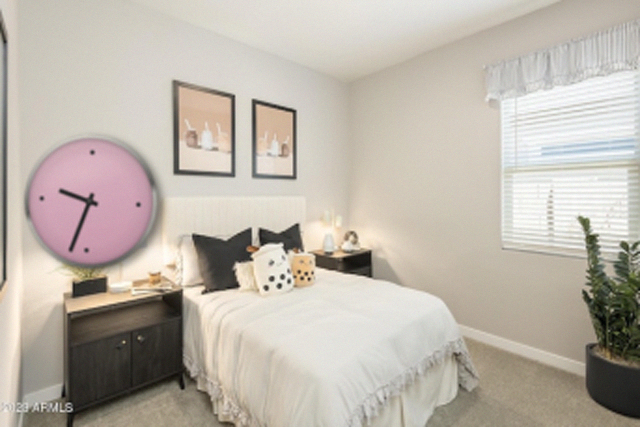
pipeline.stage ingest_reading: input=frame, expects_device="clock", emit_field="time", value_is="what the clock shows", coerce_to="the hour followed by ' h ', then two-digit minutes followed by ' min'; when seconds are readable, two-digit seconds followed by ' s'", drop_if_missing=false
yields 9 h 33 min
